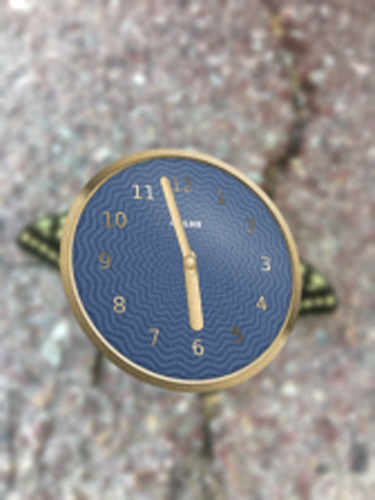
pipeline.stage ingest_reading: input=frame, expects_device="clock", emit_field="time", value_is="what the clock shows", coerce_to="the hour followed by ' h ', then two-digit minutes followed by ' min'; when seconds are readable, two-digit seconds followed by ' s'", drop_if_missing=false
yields 5 h 58 min
